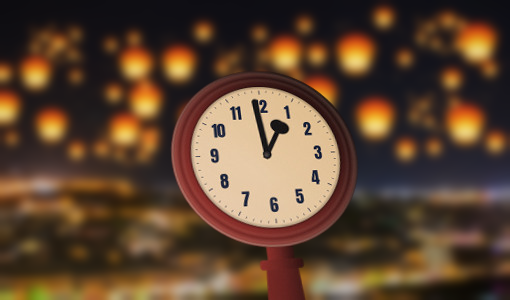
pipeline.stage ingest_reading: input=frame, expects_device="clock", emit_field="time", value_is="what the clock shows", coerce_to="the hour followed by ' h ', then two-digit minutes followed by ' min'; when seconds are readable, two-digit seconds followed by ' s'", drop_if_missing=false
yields 12 h 59 min
